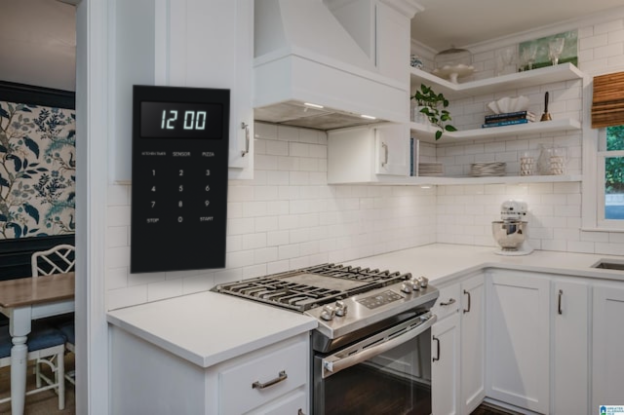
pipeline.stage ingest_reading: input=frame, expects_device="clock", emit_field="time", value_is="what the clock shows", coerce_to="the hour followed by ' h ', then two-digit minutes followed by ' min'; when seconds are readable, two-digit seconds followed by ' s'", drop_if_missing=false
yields 12 h 00 min
